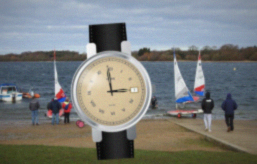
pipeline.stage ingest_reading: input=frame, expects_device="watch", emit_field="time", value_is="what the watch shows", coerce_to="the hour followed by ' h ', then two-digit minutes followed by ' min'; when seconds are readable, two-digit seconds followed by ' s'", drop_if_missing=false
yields 2 h 59 min
